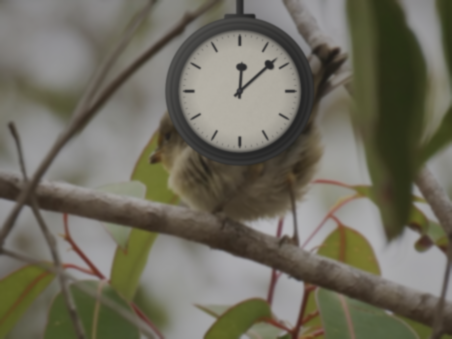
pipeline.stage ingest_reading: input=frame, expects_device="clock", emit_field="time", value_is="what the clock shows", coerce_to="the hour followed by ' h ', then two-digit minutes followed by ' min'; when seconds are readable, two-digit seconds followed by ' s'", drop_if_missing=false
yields 12 h 08 min
